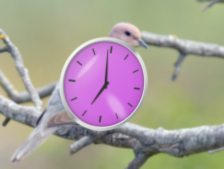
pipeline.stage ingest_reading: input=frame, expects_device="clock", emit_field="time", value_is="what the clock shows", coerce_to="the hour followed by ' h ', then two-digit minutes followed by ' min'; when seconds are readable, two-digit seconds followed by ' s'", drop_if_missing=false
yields 6 h 59 min
